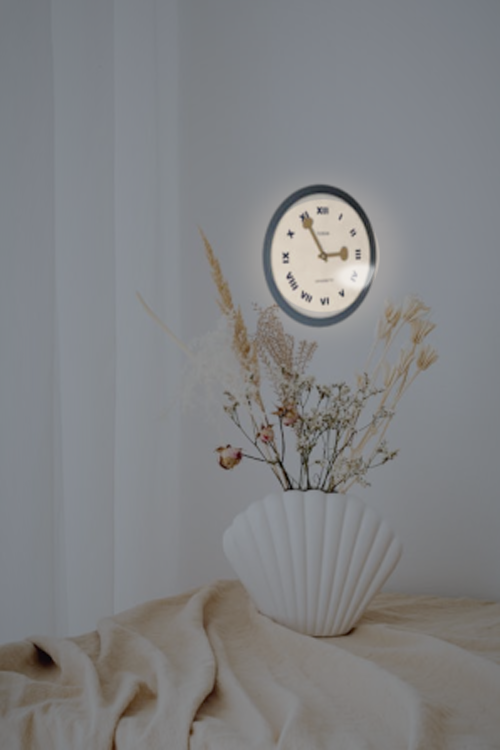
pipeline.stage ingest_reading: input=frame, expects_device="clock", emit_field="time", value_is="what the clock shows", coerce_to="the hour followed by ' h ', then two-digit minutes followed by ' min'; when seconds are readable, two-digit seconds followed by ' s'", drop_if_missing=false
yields 2 h 55 min
